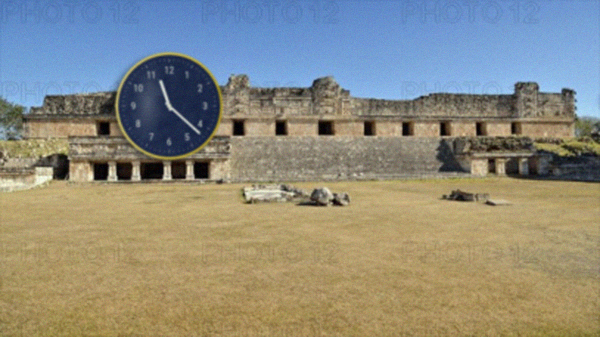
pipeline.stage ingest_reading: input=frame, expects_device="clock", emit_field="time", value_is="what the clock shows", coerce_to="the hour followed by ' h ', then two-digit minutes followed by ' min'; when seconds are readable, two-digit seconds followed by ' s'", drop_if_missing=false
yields 11 h 22 min
